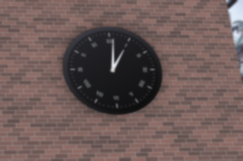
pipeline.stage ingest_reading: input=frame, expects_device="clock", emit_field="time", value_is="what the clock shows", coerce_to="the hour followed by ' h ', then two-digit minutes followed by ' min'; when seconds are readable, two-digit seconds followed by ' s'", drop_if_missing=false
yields 1 h 01 min
